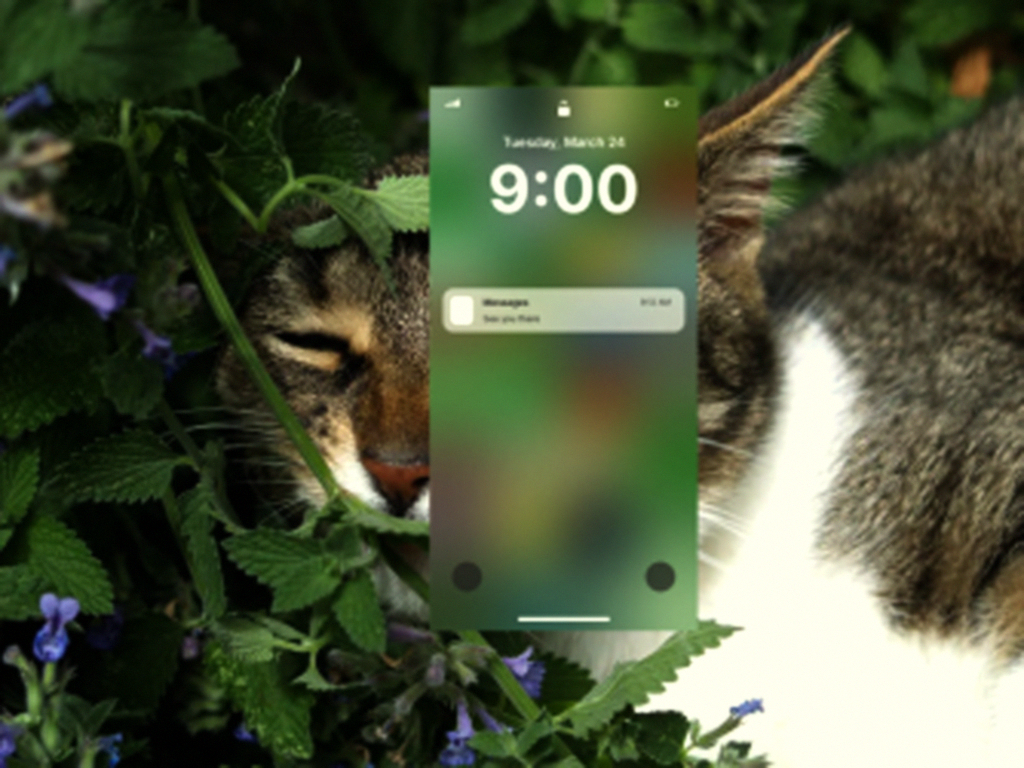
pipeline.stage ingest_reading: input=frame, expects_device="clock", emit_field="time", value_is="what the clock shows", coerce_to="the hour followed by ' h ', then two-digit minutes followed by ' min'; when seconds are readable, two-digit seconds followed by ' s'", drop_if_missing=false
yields 9 h 00 min
